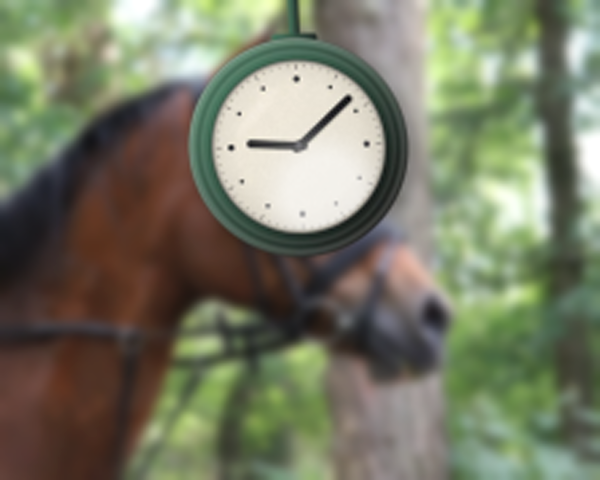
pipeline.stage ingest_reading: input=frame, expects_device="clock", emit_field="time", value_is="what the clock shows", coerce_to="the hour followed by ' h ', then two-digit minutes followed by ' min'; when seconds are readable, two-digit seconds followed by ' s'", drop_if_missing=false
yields 9 h 08 min
